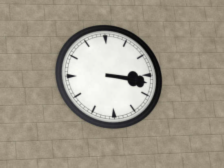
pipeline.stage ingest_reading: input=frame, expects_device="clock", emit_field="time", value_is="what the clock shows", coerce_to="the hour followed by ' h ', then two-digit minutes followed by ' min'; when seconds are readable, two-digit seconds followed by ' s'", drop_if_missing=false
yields 3 h 17 min
